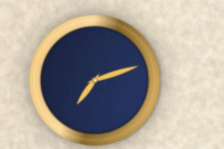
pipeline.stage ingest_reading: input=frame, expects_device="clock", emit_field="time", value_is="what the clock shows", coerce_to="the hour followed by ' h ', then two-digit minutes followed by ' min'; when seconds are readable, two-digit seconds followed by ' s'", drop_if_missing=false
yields 7 h 12 min
